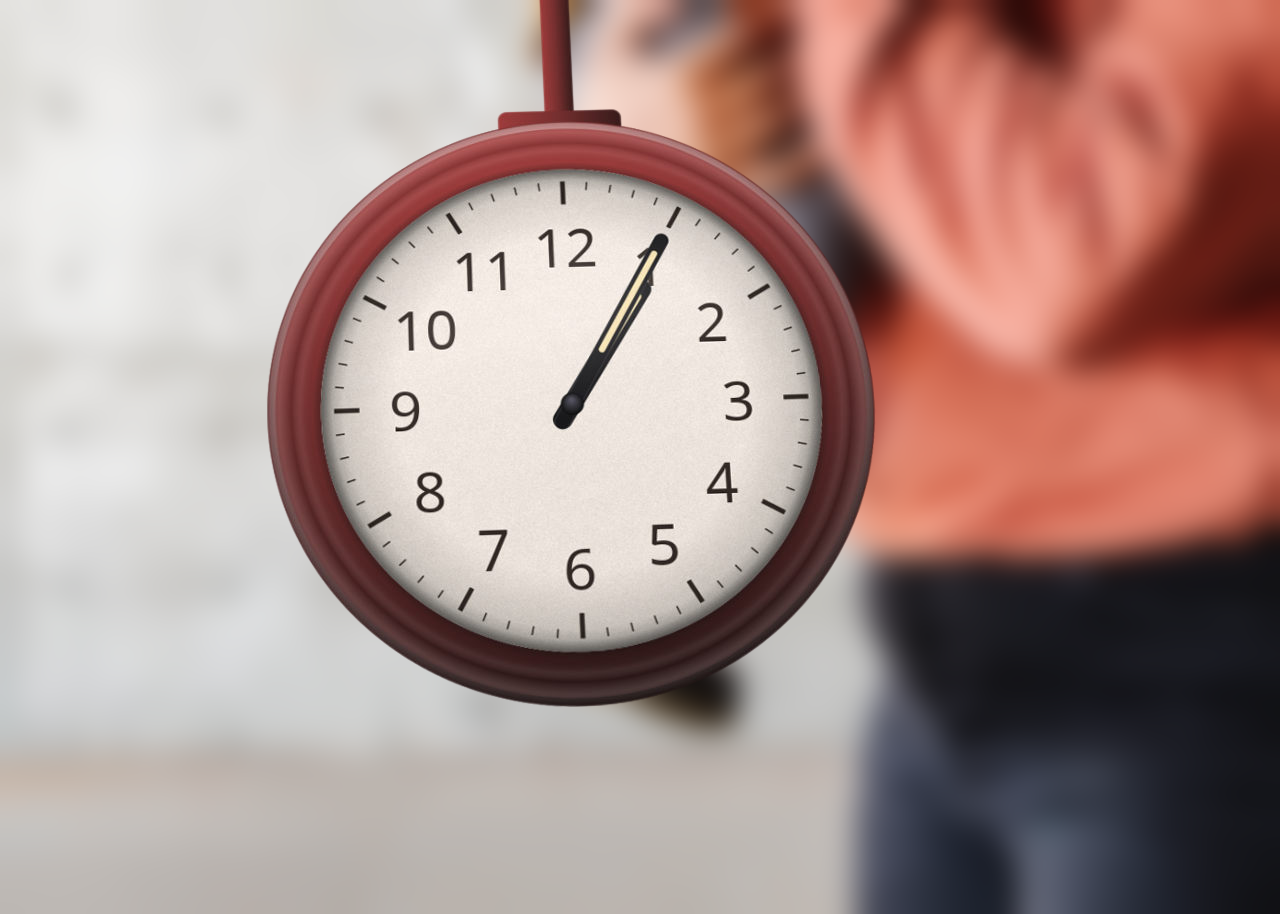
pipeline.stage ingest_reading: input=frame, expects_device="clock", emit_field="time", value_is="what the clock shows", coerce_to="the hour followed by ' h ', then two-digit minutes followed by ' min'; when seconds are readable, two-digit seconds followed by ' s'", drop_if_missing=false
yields 1 h 05 min
